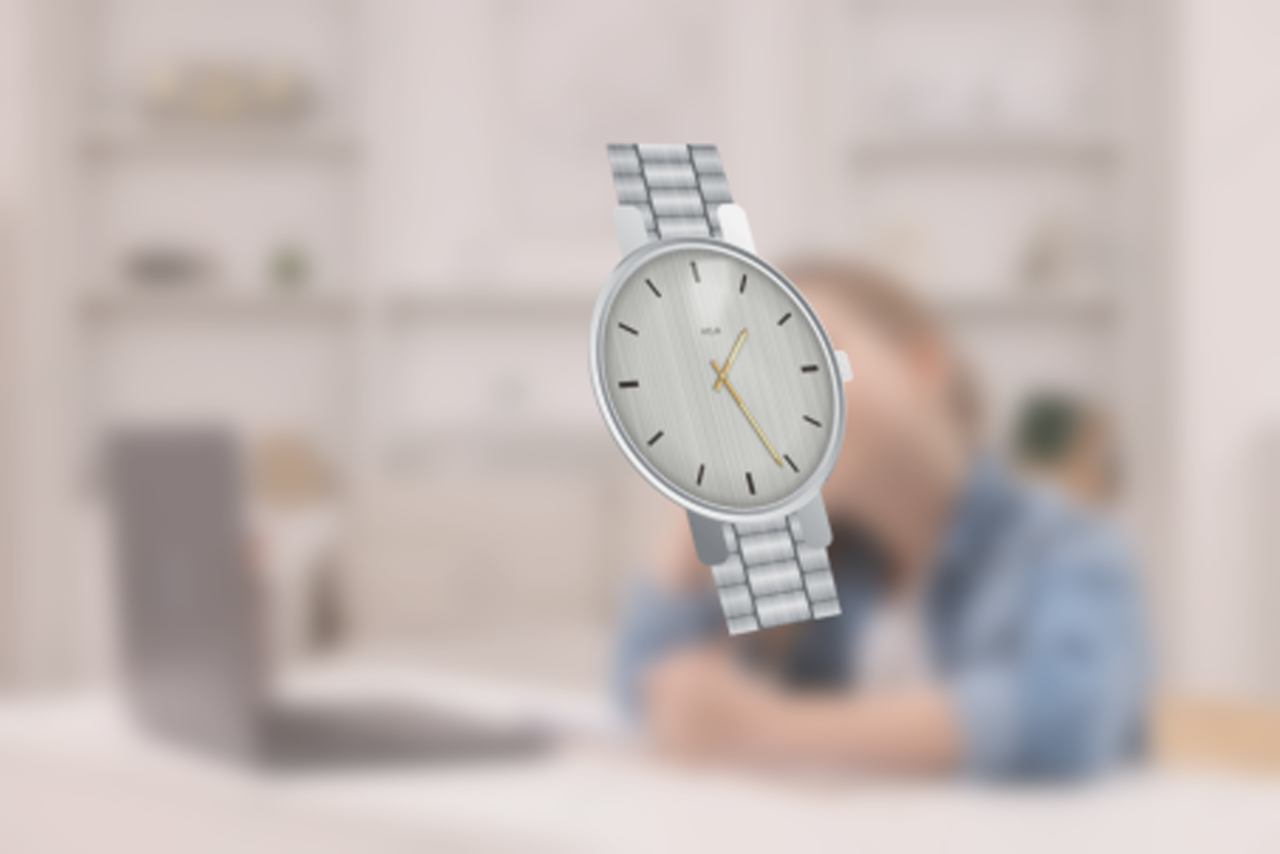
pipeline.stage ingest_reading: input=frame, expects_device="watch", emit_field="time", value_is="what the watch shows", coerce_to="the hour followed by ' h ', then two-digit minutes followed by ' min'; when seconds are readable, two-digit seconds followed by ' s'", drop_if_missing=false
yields 1 h 26 min
